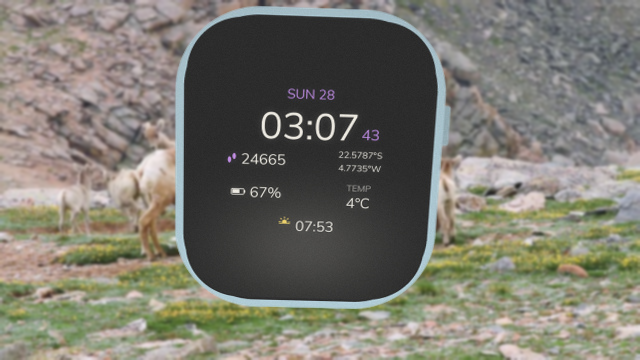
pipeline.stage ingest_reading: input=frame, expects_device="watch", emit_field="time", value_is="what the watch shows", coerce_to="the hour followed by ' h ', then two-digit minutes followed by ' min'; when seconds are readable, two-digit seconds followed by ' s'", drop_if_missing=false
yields 3 h 07 min 43 s
